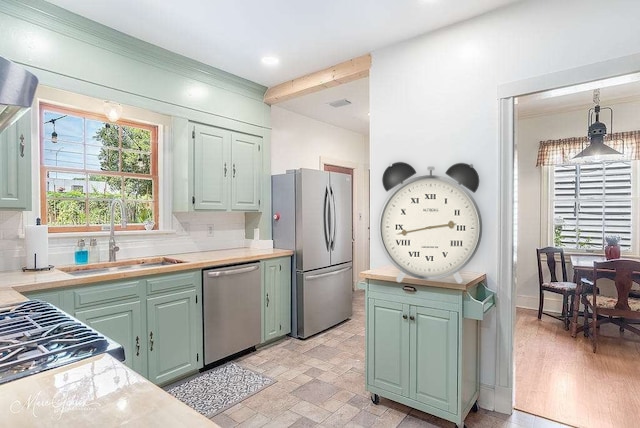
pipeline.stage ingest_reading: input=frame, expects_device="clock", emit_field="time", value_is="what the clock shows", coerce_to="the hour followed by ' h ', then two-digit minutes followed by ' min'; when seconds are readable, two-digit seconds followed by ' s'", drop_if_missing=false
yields 2 h 43 min
